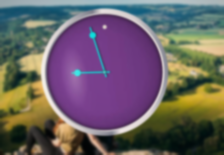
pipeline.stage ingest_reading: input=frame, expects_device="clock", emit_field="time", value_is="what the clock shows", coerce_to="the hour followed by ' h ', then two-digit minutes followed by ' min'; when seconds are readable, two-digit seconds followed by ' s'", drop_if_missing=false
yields 8 h 57 min
